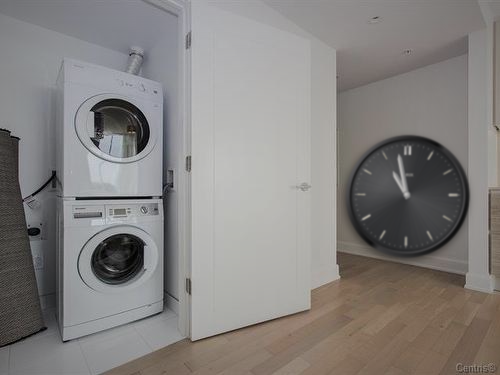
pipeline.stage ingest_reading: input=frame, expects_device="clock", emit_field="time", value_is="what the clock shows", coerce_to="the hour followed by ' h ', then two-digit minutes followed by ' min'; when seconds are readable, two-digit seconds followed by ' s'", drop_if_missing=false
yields 10 h 58 min
